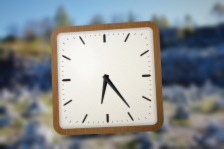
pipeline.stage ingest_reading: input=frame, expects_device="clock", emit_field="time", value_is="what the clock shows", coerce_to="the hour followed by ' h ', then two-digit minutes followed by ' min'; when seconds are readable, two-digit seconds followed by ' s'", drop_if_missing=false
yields 6 h 24 min
